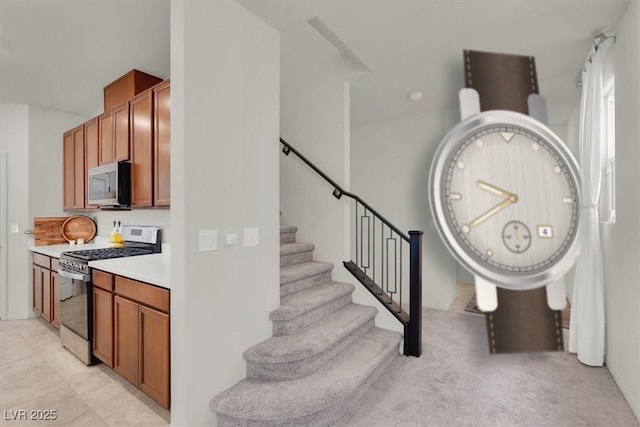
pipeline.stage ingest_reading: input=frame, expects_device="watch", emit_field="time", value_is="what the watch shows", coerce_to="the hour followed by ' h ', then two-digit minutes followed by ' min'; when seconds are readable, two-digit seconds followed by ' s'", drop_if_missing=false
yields 9 h 40 min
